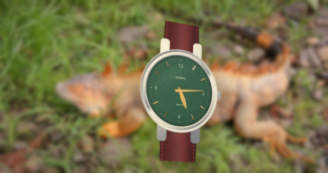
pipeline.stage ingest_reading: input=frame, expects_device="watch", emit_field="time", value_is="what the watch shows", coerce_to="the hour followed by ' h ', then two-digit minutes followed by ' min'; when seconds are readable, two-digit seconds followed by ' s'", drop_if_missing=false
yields 5 h 14 min
